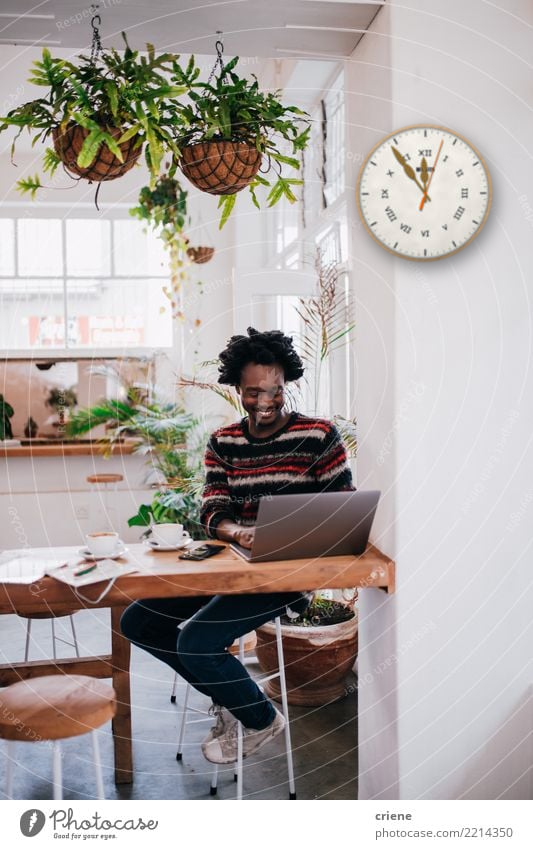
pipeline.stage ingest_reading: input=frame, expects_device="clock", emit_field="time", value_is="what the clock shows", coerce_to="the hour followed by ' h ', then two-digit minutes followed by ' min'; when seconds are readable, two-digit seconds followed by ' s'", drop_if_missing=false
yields 11 h 54 min 03 s
